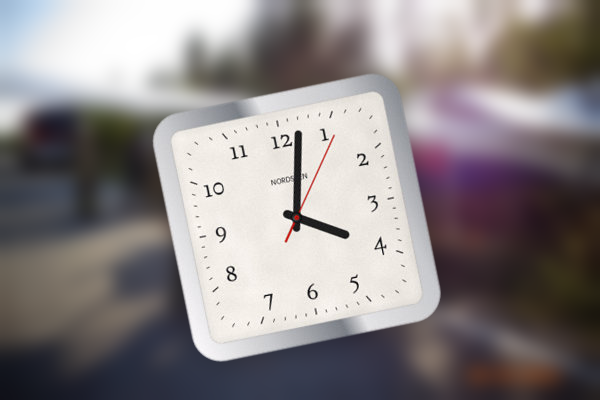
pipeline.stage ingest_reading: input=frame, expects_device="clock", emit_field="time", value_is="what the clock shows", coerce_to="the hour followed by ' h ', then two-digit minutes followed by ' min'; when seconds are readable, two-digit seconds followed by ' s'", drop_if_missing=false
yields 4 h 02 min 06 s
